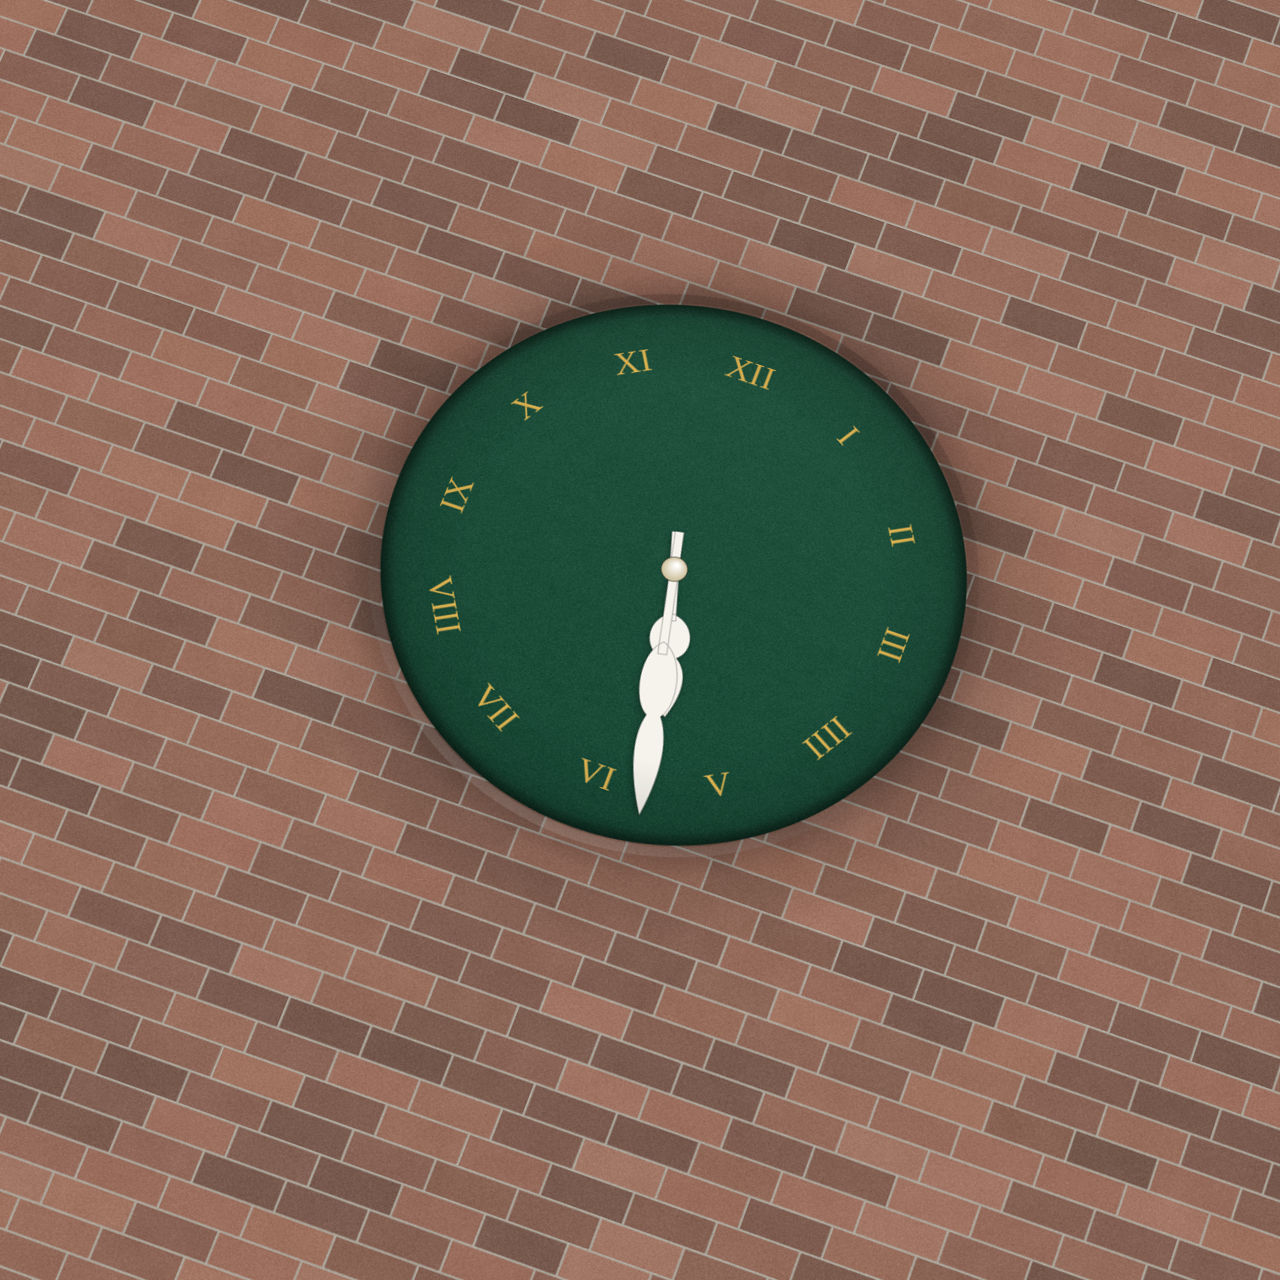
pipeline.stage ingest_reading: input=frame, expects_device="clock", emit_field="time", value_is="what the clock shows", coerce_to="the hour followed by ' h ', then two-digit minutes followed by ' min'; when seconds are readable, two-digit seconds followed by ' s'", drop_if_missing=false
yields 5 h 28 min
